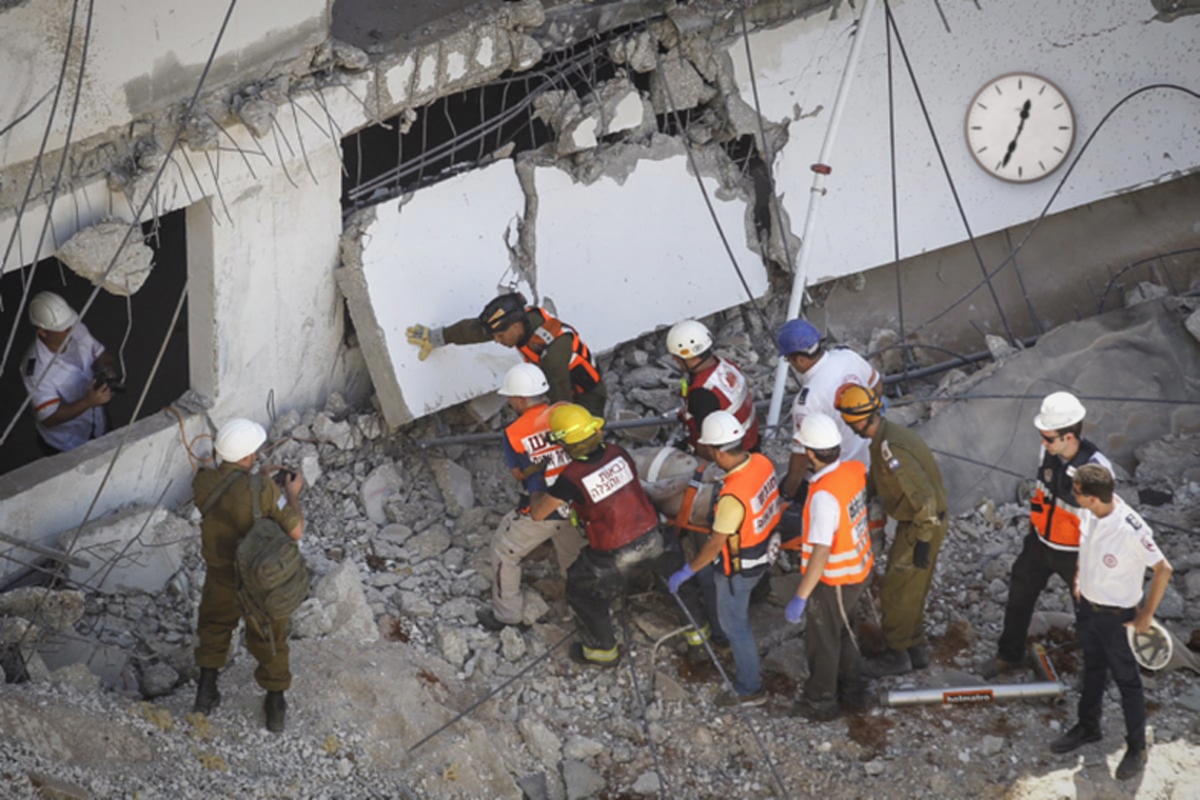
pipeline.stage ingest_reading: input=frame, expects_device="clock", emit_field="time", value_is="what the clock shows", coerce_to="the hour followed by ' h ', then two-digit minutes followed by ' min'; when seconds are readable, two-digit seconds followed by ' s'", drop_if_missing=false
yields 12 h 34 min
